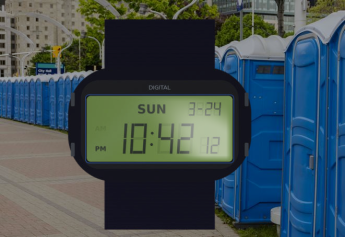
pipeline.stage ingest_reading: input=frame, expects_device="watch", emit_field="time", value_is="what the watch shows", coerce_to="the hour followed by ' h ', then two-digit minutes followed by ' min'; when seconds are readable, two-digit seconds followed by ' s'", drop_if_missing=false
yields 10 h 42 min 12 s
